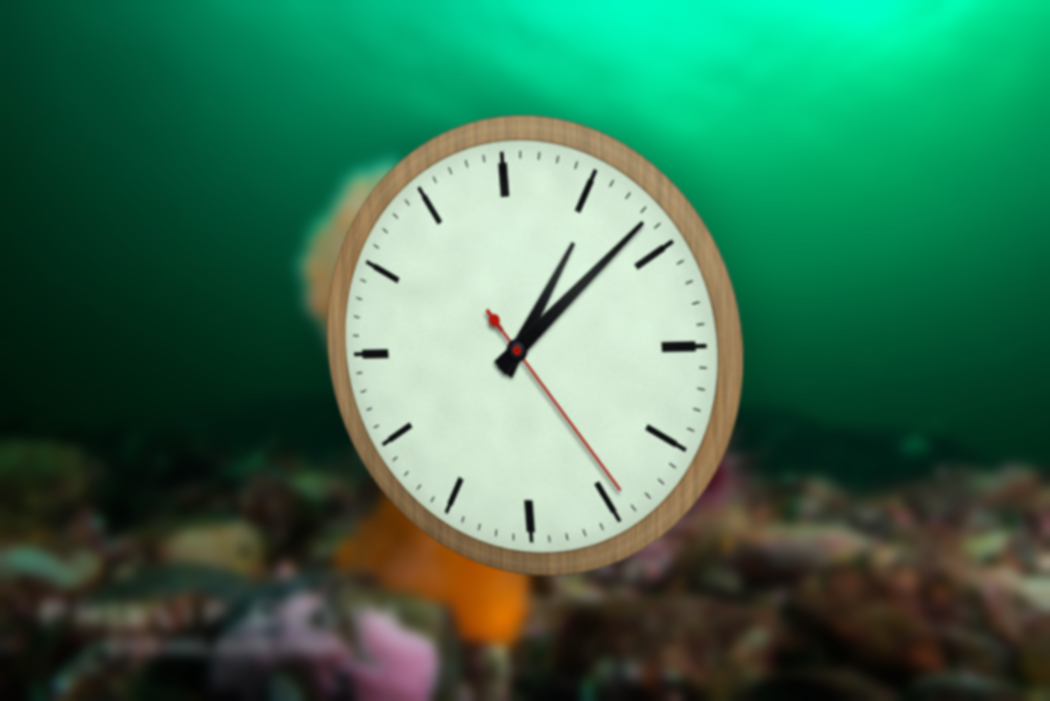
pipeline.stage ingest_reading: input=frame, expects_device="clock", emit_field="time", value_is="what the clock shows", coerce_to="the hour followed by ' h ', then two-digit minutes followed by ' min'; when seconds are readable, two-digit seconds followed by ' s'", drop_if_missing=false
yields 1 h 08 min 24 s
